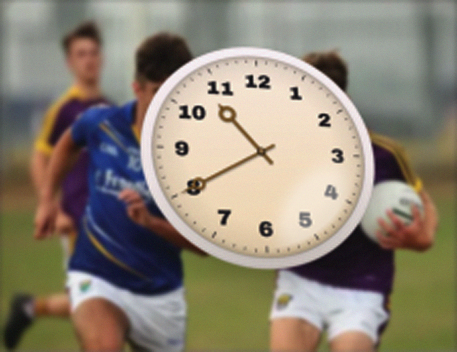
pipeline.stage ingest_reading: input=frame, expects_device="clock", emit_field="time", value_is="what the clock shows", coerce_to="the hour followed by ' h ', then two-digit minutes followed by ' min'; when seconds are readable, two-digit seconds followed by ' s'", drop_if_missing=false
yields 10 h 40 min
